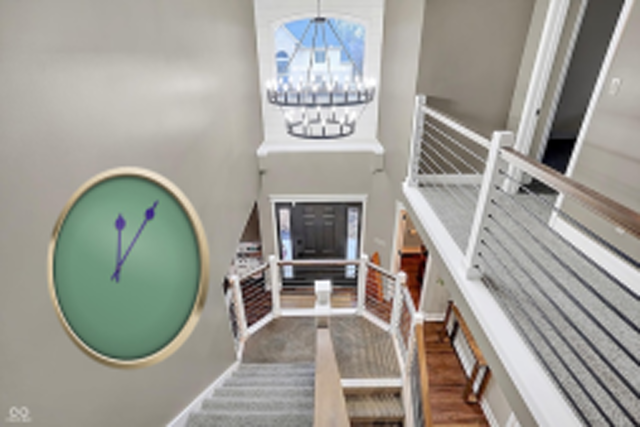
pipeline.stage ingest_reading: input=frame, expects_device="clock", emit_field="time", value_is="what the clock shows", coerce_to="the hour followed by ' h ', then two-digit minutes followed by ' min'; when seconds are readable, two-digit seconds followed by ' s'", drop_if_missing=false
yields 12 h 06 min
